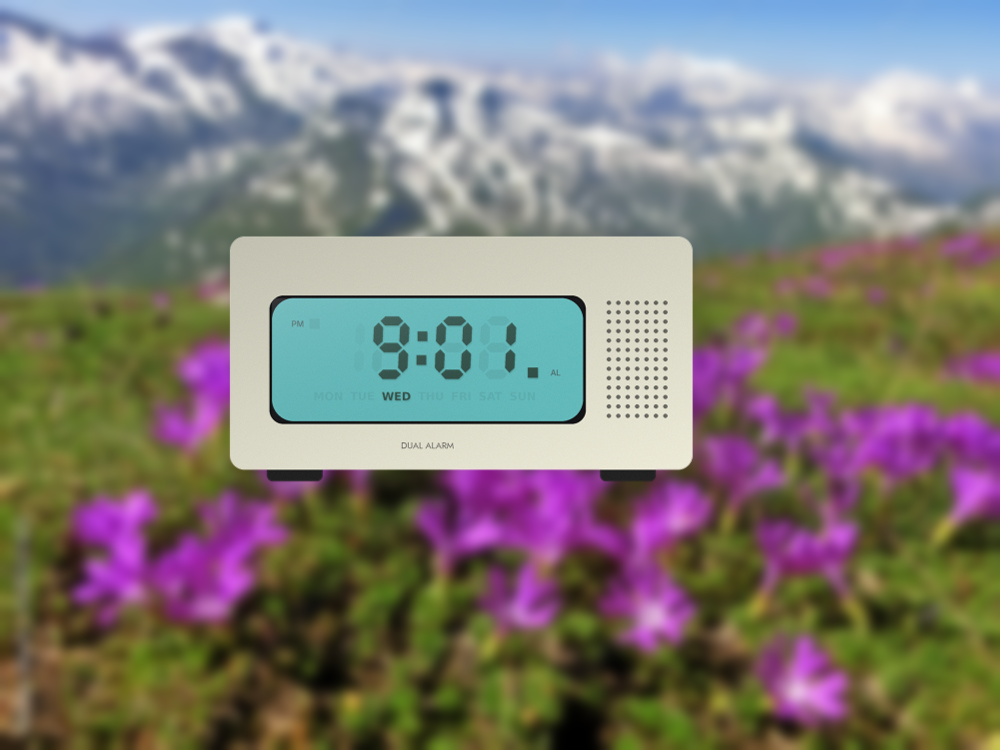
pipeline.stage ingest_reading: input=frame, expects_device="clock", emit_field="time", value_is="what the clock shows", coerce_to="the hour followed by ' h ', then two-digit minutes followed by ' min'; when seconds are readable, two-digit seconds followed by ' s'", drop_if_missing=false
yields 9 h 01 min
